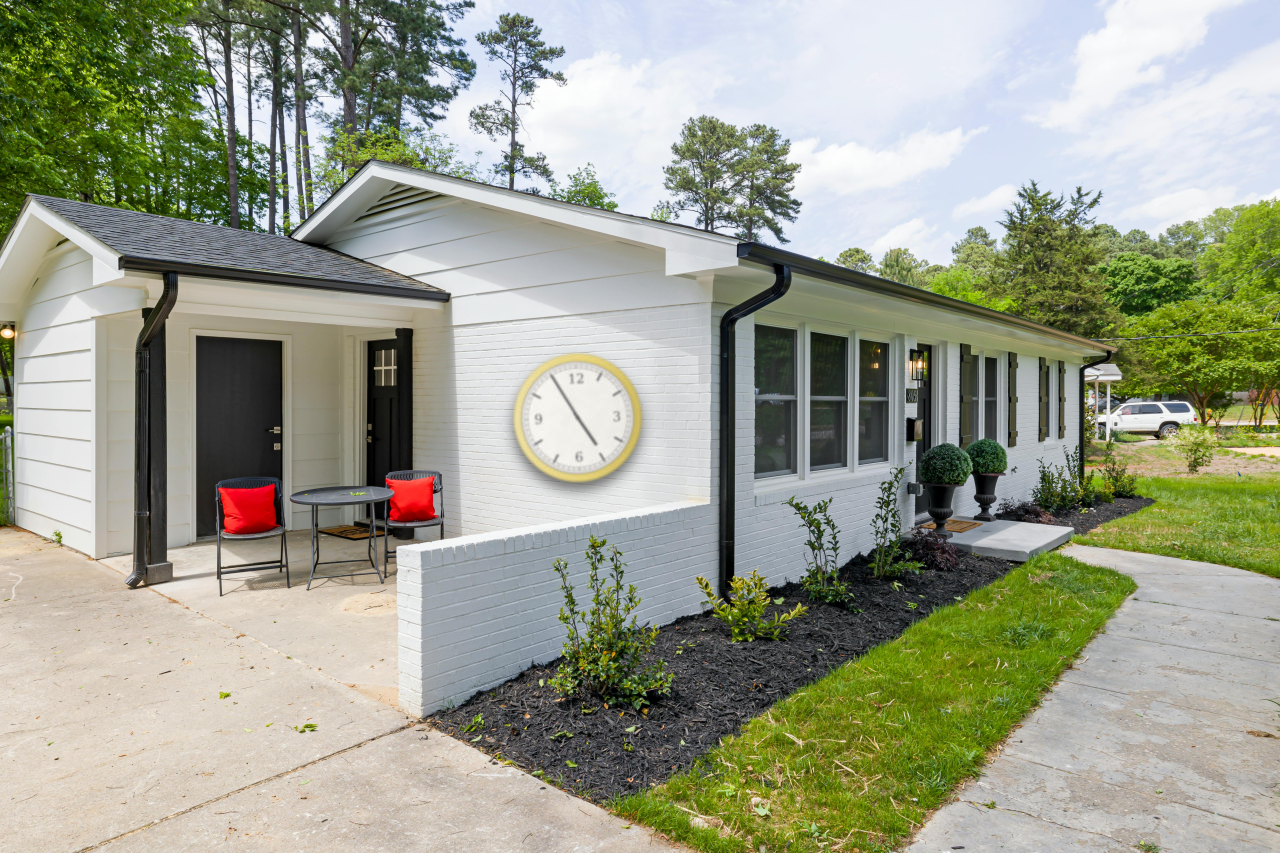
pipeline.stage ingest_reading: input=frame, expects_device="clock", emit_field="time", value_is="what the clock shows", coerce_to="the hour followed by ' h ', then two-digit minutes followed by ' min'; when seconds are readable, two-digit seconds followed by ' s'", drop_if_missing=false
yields 4 h 55 min
